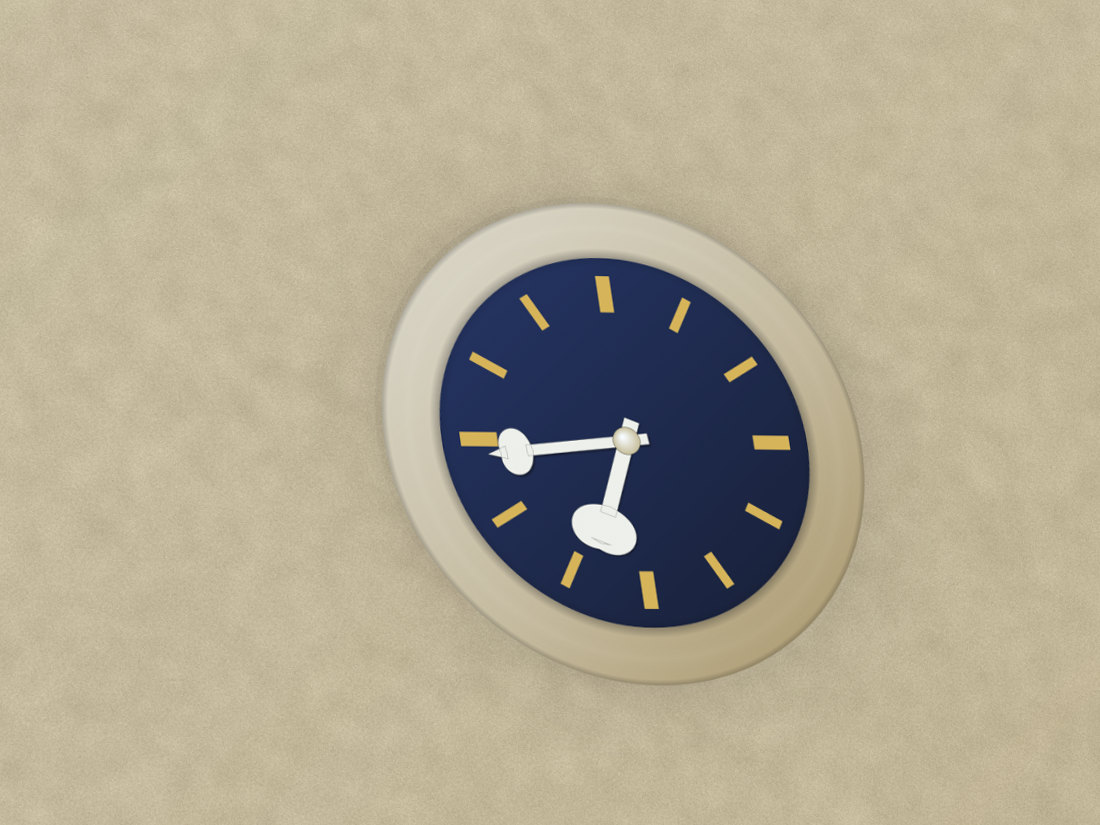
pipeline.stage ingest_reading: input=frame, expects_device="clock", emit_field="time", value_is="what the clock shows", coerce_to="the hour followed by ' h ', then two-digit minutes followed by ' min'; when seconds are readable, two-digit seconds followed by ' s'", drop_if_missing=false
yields 6 h 44 min
